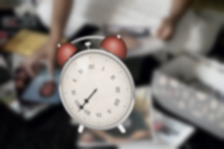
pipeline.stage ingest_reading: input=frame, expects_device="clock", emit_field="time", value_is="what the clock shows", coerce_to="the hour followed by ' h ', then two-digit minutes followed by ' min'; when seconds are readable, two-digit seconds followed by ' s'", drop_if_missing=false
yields 7 h 38 min
